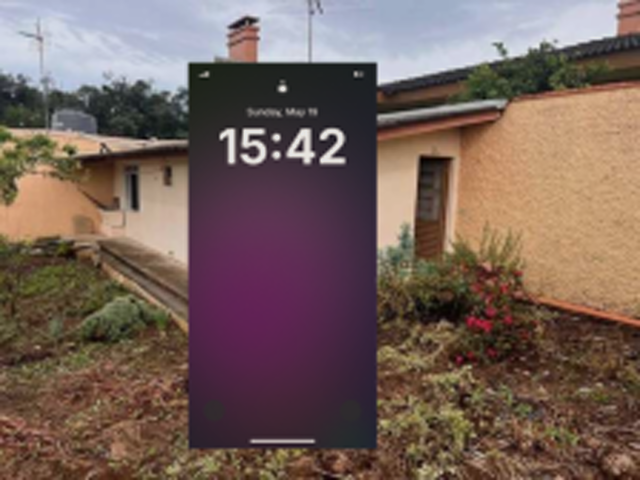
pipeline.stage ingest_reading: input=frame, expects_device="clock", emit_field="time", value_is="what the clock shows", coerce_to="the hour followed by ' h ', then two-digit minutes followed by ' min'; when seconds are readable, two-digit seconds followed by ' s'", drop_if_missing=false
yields 15 h 42 min
